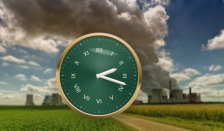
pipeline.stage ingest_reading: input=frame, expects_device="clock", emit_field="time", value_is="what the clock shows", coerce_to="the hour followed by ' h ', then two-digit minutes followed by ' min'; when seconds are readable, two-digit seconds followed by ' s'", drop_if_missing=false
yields 2 h 18 min
